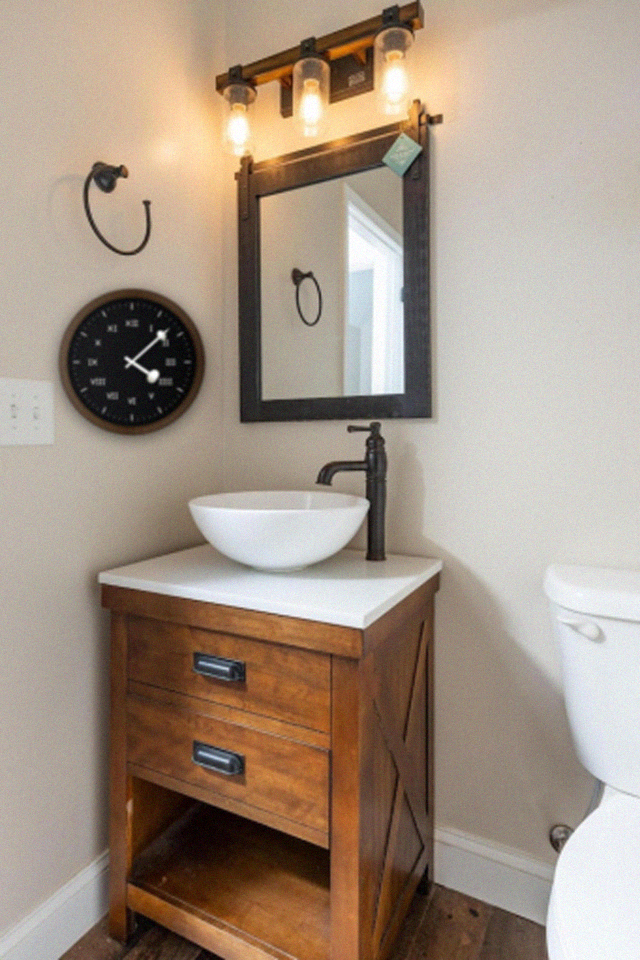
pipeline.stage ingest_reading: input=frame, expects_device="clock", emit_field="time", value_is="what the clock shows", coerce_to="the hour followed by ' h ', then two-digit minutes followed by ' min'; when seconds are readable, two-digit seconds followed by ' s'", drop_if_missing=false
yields 4 h 08 min
